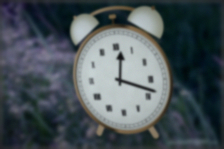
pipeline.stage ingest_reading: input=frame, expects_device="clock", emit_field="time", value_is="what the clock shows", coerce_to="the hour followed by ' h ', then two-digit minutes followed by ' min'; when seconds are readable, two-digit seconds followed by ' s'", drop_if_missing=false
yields 12 h 18 min
